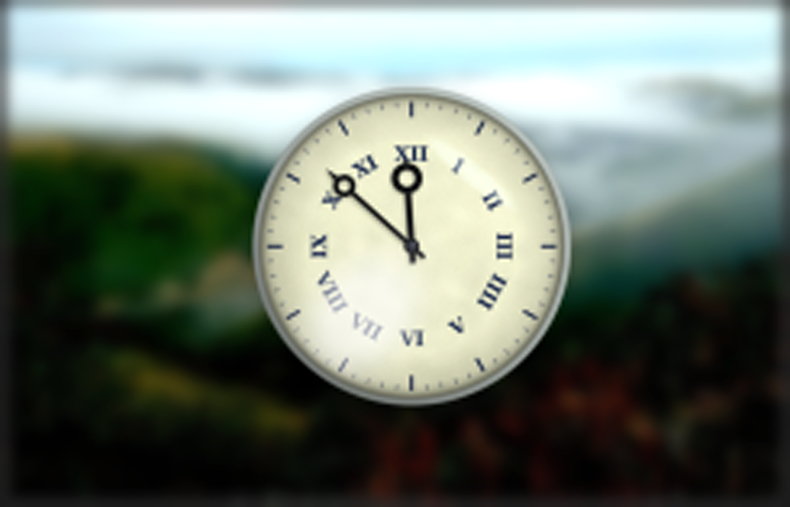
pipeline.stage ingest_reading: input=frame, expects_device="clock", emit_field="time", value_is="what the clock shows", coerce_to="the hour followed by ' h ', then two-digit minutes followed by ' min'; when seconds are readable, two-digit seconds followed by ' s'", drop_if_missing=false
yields 11 h 52 min
